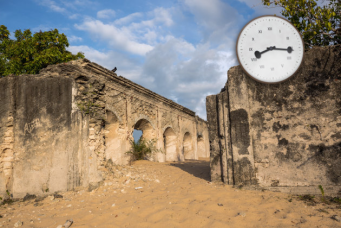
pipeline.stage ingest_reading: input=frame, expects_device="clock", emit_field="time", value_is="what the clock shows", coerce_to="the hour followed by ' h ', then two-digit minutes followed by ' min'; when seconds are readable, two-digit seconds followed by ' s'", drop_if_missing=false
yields 8 h 16 min
